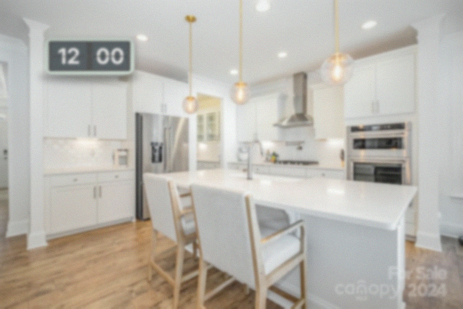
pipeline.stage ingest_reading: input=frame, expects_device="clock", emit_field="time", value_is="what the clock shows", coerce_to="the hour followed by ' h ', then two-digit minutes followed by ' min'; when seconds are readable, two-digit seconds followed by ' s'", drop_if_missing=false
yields 12 h 00 min
